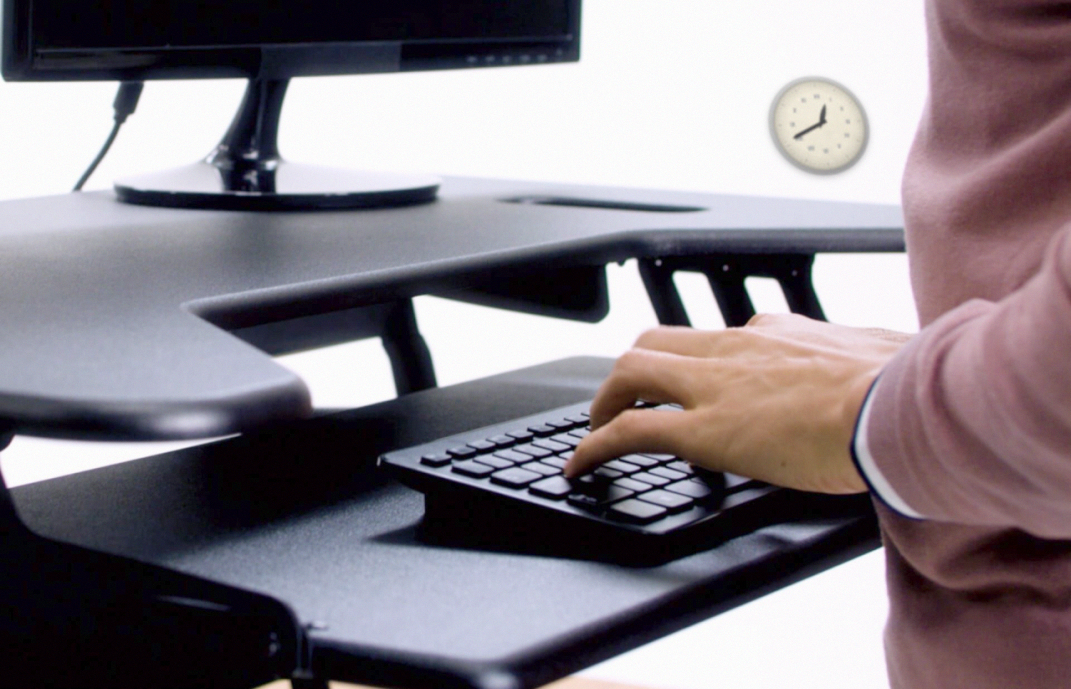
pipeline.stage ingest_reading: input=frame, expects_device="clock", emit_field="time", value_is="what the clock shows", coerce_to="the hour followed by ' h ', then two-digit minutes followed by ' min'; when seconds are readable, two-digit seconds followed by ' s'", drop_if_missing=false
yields 12 h 41 min
